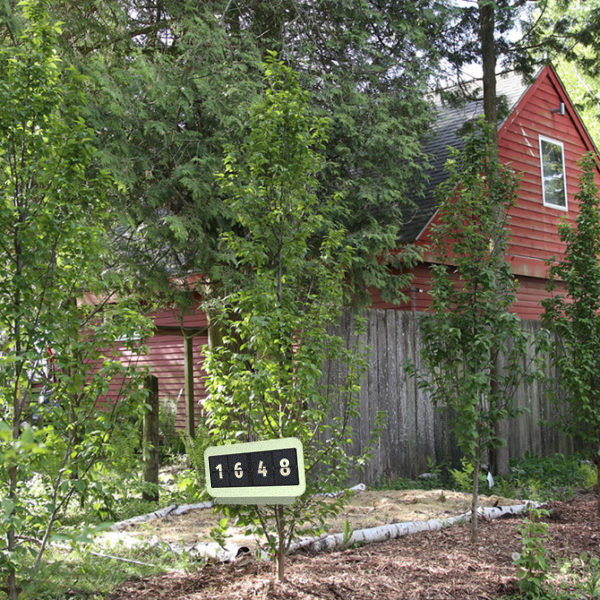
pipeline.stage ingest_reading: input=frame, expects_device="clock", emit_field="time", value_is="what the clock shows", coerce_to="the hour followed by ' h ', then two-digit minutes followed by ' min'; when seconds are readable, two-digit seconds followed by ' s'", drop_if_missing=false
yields 16 h 48 min
